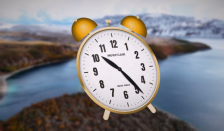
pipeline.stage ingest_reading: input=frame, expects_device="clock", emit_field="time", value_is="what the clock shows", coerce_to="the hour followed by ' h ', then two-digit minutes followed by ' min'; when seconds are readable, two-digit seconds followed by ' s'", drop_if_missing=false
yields 10 h 24 min
